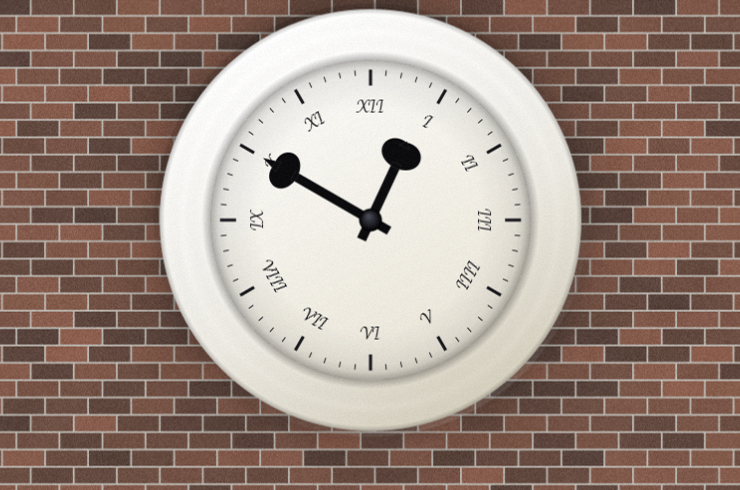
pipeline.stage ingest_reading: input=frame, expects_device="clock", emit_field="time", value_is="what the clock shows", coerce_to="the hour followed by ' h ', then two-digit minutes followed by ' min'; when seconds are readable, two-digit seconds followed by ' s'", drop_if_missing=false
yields 12 h 50 min
